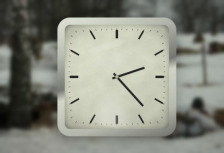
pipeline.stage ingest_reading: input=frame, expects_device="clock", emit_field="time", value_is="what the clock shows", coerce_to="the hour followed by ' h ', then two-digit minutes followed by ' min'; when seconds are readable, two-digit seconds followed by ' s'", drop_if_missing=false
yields 2 h 23 min
